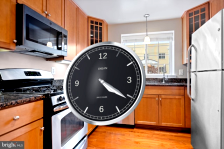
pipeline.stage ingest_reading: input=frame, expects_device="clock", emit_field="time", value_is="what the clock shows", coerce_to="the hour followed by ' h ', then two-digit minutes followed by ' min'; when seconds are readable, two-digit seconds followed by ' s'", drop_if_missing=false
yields 4 h 21 min
